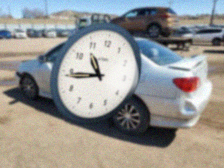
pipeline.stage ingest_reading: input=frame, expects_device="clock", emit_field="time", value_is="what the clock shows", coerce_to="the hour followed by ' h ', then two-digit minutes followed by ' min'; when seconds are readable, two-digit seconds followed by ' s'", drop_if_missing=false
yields 10 h 44 min
